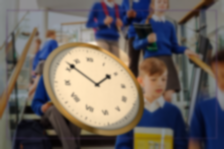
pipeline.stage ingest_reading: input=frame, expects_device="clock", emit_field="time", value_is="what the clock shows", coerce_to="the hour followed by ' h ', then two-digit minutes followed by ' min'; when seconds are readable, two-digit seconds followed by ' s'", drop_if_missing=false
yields 1 h 52 min
